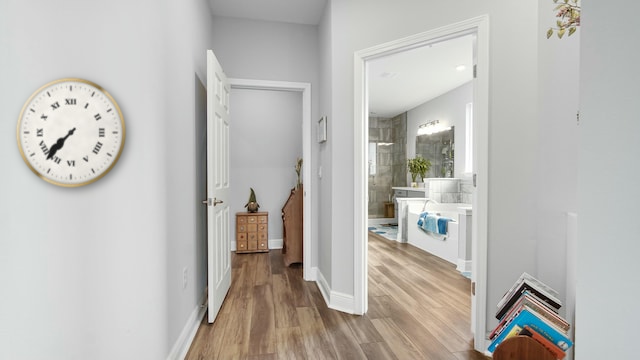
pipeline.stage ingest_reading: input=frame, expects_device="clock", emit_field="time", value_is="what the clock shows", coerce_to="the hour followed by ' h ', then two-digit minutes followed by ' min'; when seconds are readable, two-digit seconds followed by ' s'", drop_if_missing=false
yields 7 h 37 min
